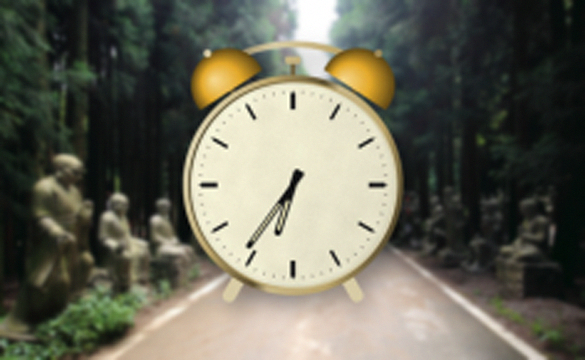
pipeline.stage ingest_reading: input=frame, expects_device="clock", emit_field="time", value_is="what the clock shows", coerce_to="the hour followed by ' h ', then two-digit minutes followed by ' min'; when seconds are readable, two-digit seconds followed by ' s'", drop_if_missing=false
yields 6 h 36 min
